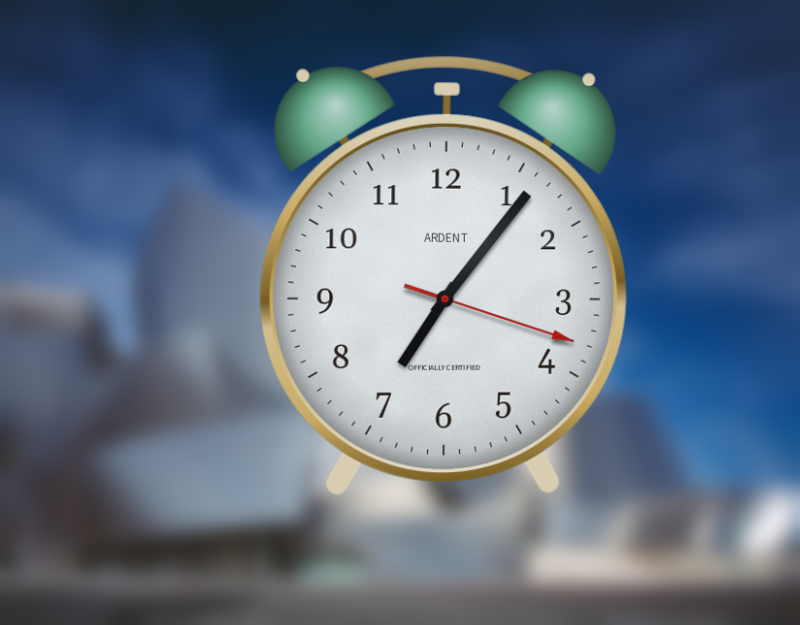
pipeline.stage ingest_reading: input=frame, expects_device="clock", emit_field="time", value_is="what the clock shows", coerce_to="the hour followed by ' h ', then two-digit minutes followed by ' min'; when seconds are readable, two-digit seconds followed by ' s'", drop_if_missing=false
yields 7 h 06 min 18 s
